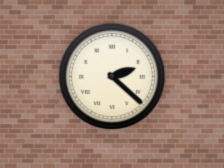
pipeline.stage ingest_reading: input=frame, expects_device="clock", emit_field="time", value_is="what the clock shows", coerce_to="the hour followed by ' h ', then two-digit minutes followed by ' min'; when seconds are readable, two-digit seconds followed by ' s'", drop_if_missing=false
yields 2 h 22 min
